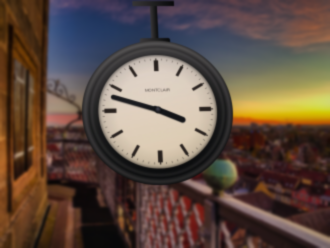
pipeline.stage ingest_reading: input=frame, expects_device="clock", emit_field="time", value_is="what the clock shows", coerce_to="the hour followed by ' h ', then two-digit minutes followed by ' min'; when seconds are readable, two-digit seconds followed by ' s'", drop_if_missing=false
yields 3 h 48 min
